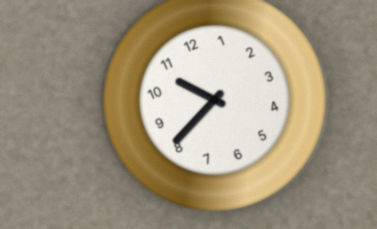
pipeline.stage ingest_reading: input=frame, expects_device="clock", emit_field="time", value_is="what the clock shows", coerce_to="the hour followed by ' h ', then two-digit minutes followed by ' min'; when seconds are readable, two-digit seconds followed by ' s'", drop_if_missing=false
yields 10 h 41 min
